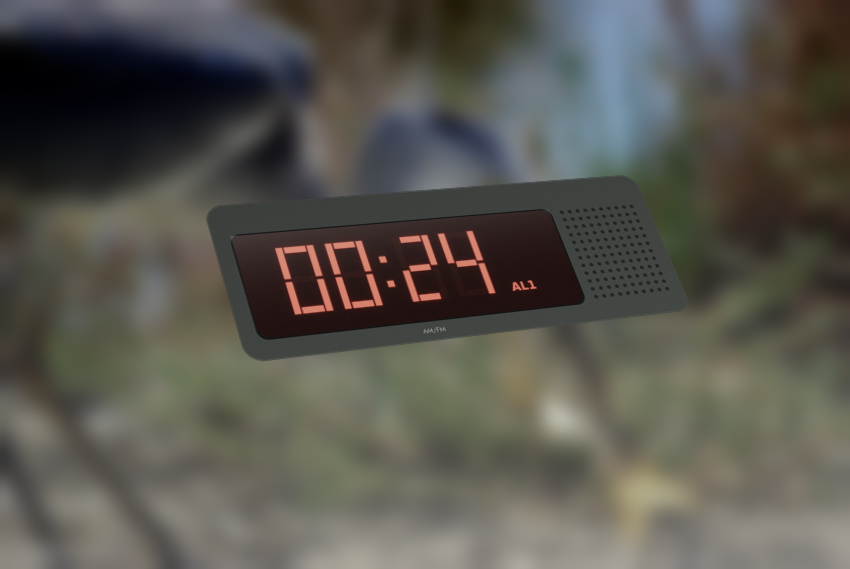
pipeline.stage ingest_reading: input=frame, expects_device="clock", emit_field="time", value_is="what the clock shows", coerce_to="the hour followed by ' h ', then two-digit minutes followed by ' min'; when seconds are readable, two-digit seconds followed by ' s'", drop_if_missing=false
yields 0 h 24 min
